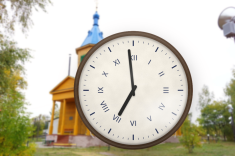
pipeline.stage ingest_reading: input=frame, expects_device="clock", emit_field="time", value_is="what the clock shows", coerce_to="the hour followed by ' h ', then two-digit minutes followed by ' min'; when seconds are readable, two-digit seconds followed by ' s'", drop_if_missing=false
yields 6 h 59 min
